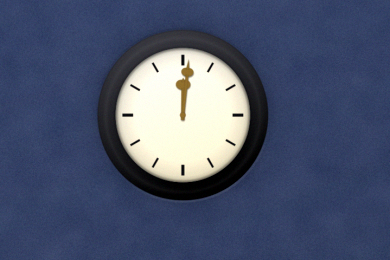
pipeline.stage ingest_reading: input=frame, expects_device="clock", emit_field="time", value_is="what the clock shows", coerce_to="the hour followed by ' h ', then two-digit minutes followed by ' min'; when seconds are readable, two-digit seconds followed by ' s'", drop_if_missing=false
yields 12 h 01 min
